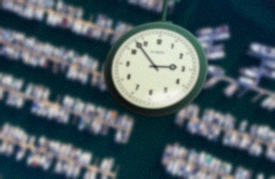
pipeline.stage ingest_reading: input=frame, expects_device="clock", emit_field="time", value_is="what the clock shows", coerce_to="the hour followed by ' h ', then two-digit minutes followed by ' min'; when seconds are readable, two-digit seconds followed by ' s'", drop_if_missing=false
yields 2 h 53 min
